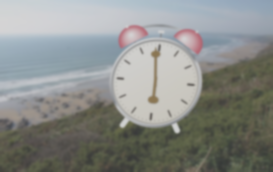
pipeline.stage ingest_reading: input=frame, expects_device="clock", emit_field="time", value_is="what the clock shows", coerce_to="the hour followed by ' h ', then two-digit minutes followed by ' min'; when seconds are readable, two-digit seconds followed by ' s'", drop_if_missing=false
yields 5 h 59 min
